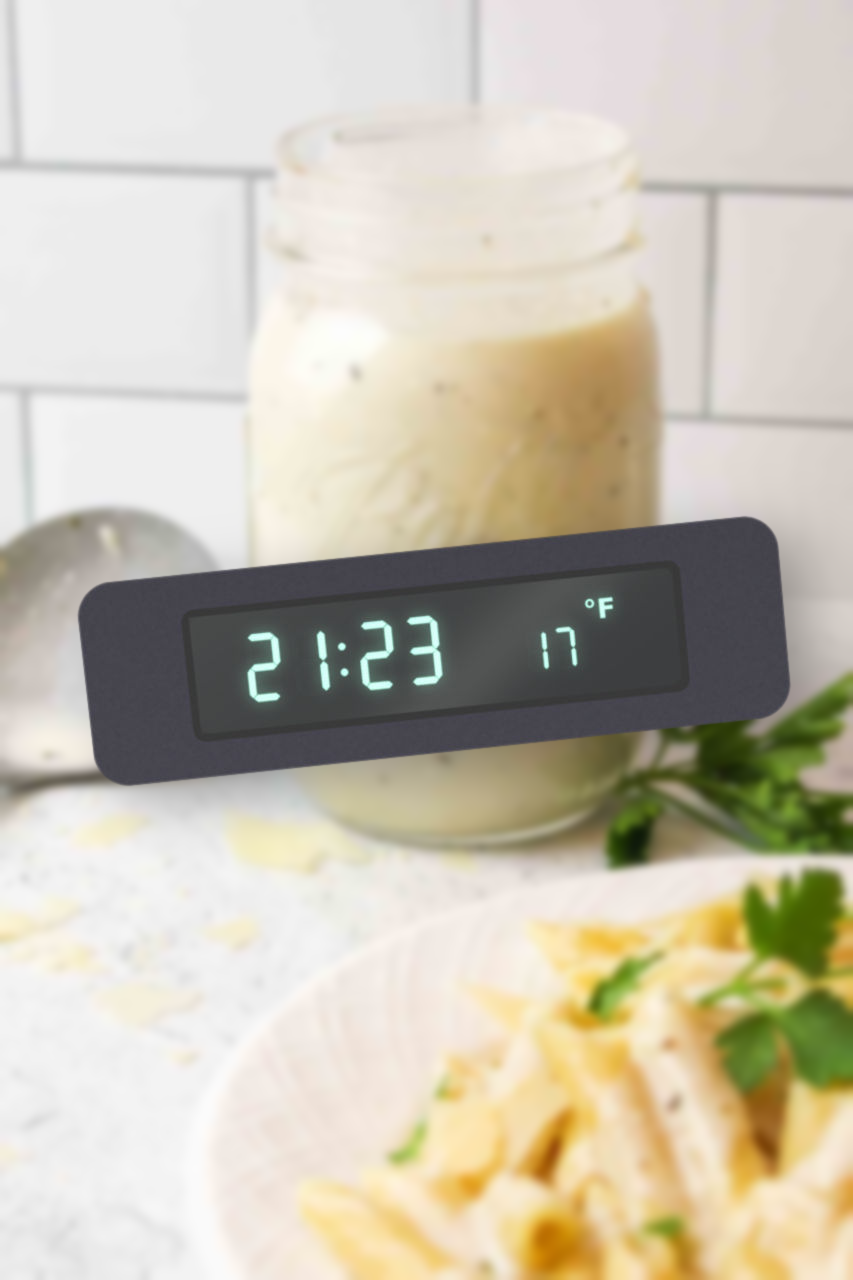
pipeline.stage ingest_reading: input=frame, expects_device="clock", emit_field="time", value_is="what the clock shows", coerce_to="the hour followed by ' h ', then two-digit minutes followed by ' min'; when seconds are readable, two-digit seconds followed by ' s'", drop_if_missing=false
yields 21 h 23 min
